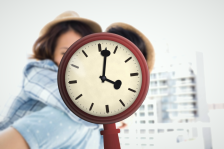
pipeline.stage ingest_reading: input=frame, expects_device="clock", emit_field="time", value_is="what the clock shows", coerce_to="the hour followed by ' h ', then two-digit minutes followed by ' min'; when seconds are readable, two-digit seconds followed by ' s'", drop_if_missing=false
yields 4 h 02 min
